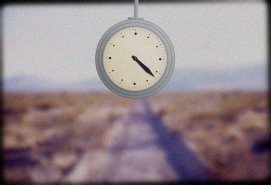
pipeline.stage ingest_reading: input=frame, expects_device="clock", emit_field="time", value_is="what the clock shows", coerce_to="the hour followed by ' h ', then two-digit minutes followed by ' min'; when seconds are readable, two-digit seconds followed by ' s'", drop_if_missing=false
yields 4 h 22 min
